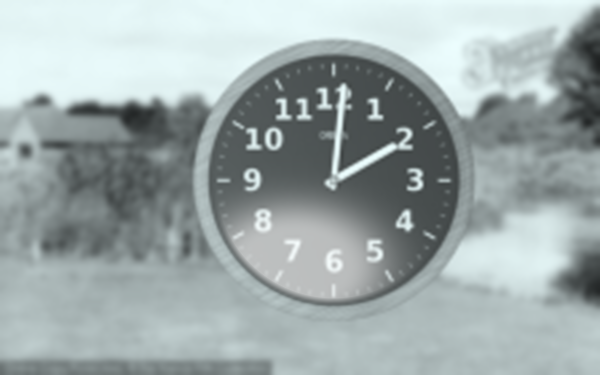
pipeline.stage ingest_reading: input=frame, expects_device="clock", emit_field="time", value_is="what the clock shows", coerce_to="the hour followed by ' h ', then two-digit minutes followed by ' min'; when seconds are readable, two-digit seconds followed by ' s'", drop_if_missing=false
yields 2 h 01 min
